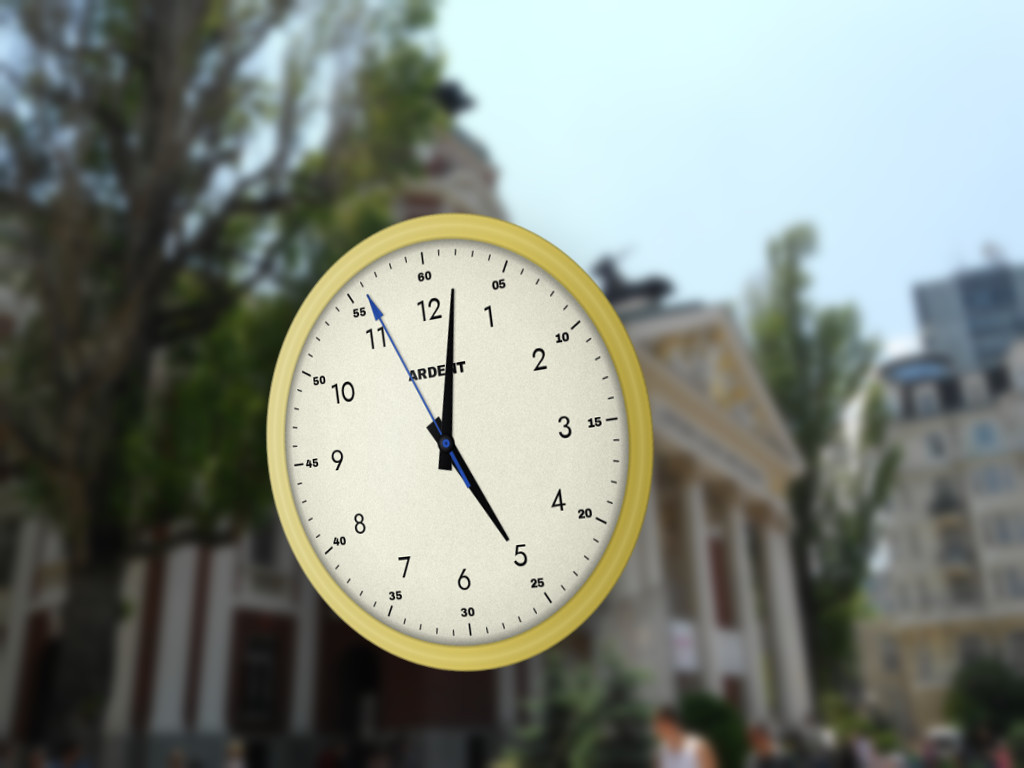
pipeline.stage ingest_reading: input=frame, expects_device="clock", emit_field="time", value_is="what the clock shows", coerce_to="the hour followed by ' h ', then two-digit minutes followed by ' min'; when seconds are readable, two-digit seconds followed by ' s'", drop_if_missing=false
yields 5 h 01 min 56 s
